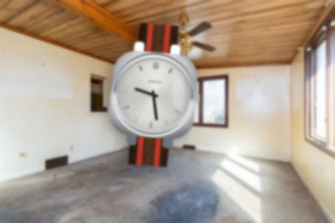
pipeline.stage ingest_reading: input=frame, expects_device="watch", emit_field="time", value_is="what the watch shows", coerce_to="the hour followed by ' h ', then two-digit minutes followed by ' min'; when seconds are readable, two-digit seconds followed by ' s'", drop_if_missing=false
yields 9 h 28 min
